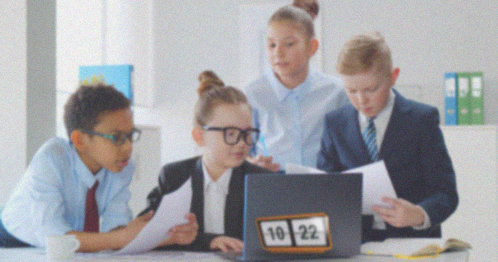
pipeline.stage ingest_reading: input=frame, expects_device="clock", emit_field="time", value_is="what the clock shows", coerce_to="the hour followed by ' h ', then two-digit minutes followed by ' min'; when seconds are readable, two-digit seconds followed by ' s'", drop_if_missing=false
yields 10 h 22 min
